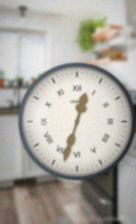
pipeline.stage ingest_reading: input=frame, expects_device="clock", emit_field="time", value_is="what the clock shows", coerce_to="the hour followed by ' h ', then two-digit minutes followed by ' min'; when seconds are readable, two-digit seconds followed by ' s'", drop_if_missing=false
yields 12 h 33 min
